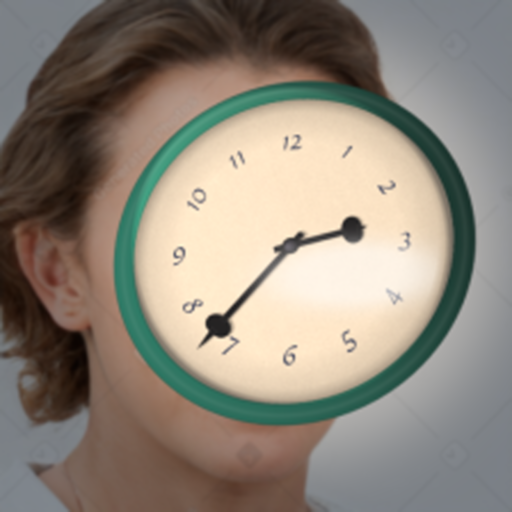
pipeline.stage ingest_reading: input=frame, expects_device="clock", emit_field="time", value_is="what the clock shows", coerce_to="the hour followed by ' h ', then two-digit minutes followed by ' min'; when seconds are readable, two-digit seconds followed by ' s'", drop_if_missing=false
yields 2 h 37 min
